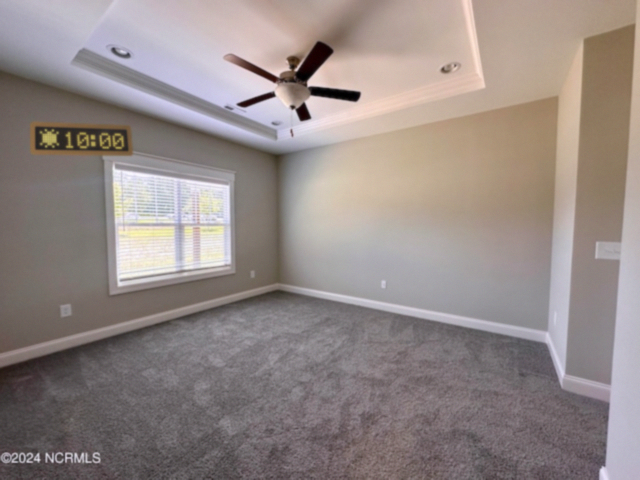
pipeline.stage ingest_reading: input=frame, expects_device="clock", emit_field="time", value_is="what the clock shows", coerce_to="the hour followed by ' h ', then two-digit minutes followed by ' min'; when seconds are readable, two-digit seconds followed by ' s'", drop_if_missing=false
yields 10 h 00 min
